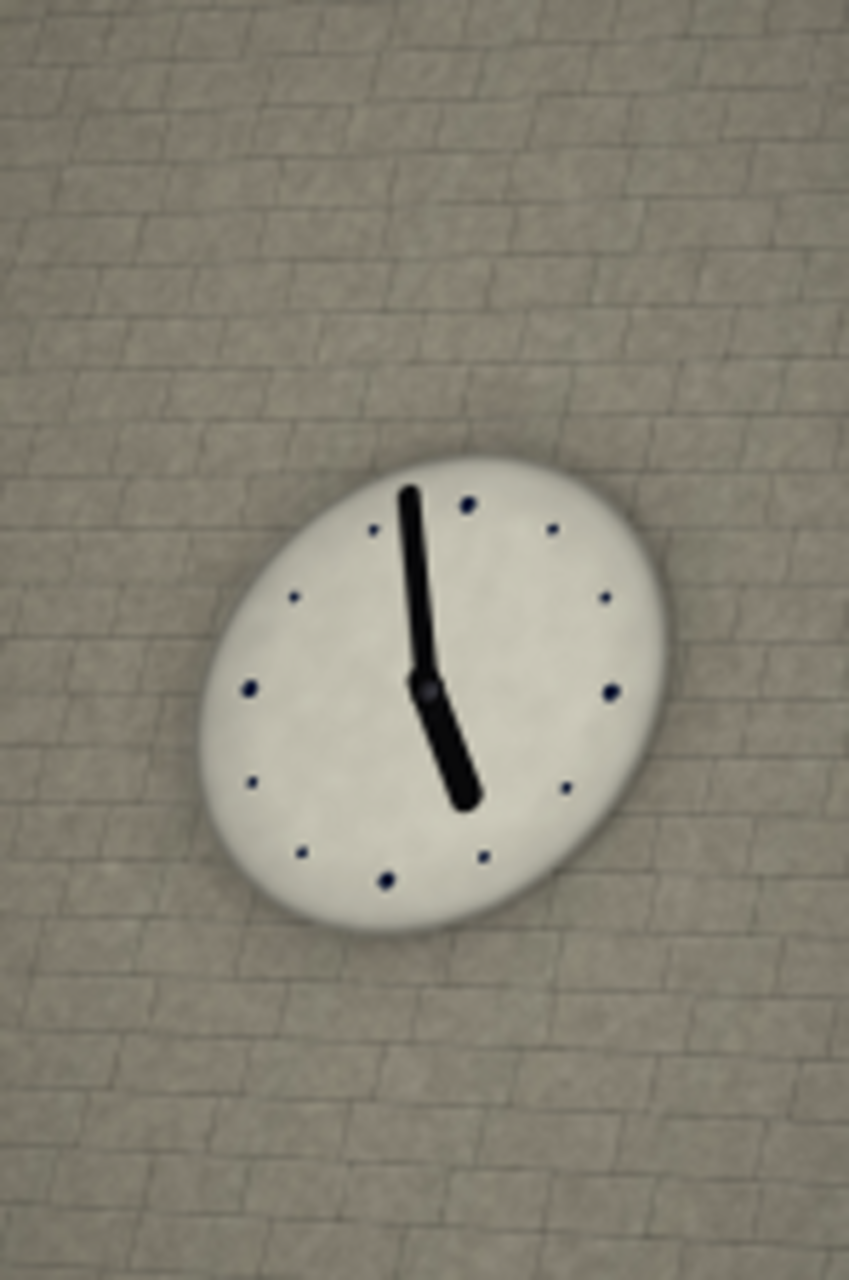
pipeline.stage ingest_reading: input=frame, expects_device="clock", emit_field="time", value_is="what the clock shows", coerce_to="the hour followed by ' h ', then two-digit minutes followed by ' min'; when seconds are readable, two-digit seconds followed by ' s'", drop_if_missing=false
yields 4 h 57 min
